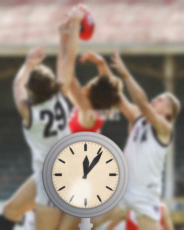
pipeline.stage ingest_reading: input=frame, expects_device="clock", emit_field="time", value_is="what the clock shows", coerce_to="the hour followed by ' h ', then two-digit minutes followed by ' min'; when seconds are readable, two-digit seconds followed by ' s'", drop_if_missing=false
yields 12 h 06 min
